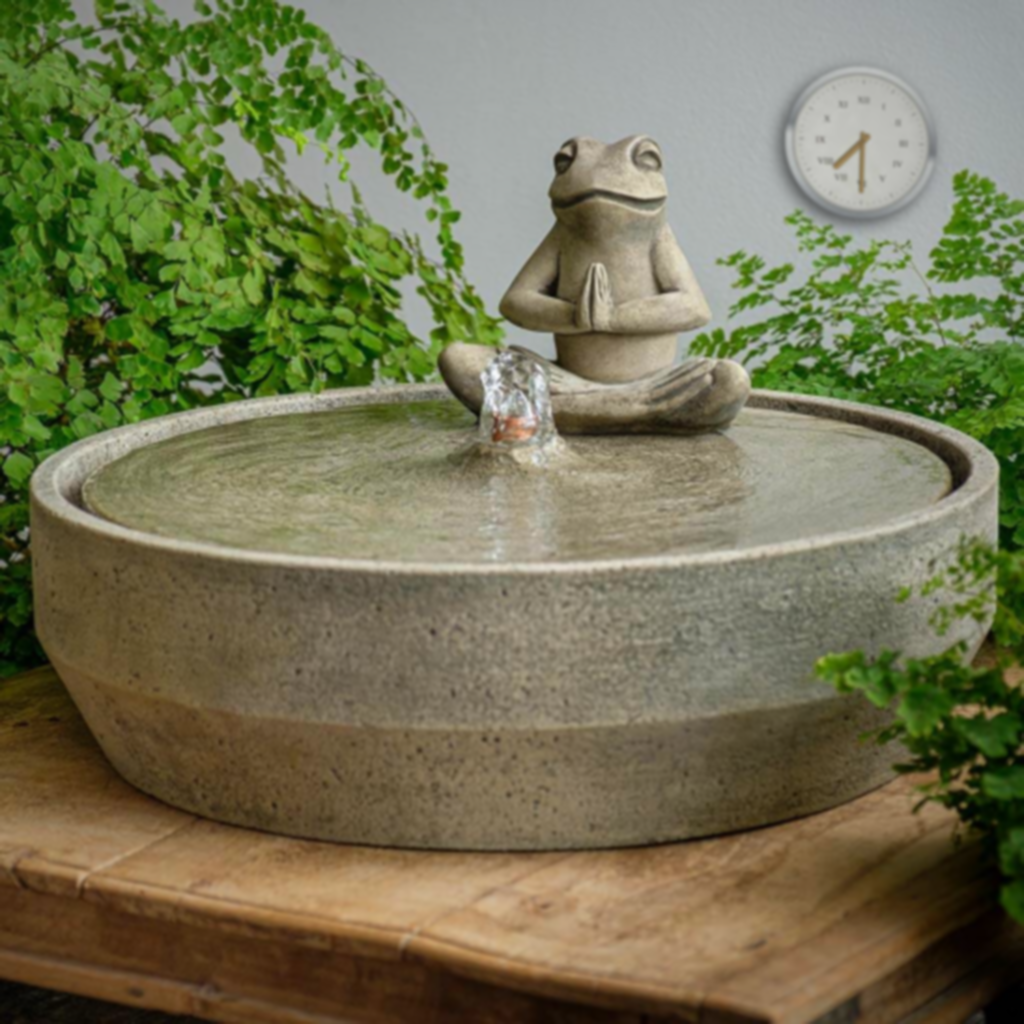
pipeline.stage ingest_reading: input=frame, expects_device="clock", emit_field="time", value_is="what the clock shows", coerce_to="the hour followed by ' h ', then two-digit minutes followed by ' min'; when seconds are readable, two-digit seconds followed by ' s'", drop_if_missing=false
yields 7 h 30 min
